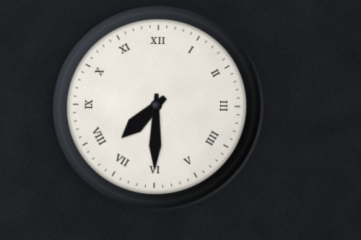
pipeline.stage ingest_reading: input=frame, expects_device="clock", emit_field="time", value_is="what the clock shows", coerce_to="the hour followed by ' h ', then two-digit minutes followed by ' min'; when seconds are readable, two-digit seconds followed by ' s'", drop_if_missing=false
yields 7 h 30 min
